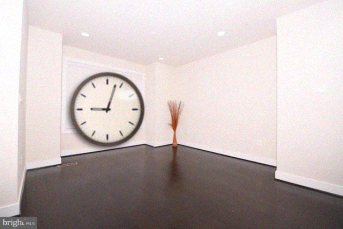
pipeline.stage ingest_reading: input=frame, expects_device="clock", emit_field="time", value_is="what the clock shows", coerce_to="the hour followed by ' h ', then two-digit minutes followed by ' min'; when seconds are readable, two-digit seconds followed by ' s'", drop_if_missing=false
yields 9 h 03 min
